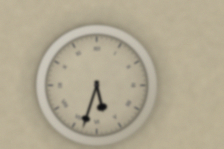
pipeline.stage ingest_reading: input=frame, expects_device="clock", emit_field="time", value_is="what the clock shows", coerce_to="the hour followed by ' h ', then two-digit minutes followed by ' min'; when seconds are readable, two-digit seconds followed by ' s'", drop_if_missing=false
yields 5 h 33 min
